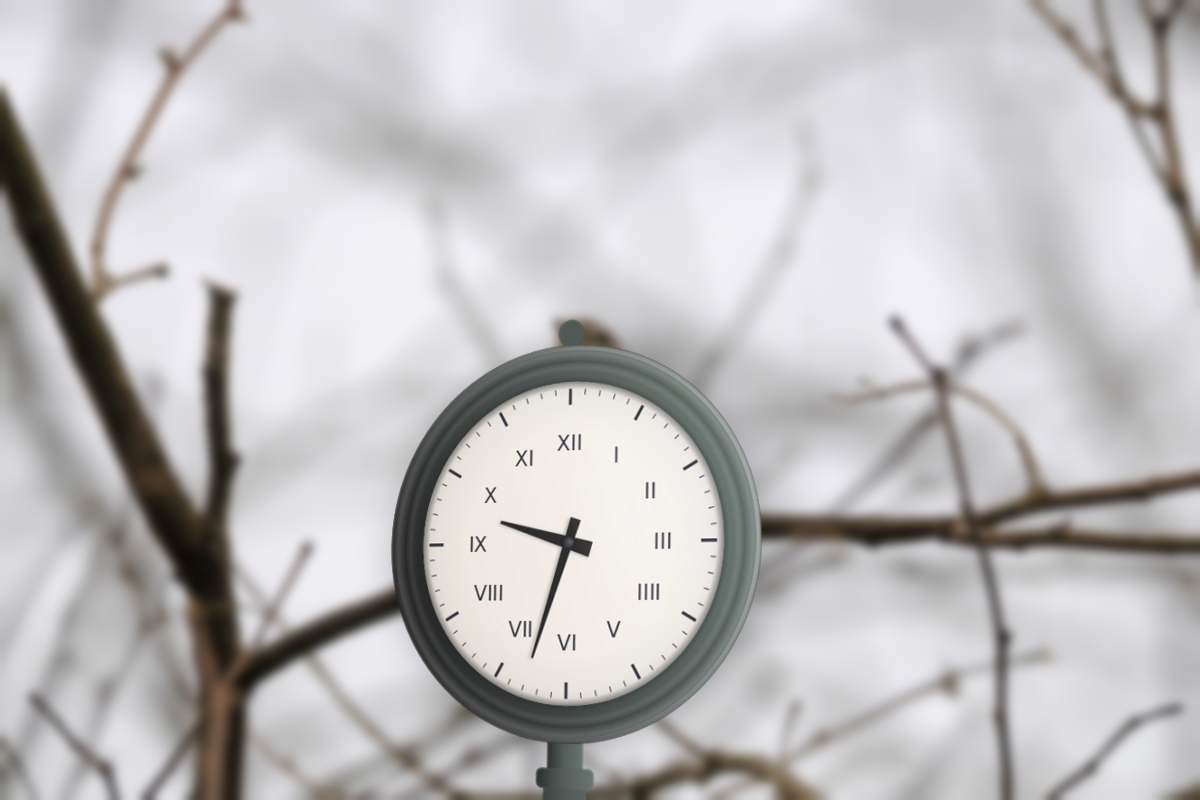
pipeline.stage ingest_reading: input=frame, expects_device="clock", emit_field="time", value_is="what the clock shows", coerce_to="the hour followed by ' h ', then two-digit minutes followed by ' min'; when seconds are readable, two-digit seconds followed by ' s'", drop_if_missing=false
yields 9 h 33 min
